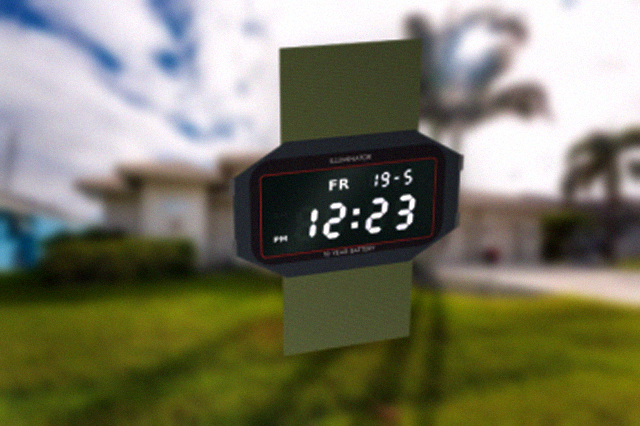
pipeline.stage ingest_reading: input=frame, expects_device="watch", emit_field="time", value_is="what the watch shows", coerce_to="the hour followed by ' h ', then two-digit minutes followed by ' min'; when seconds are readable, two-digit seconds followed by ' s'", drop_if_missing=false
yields 12 h 23 min
